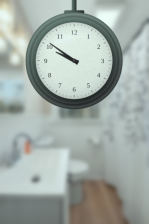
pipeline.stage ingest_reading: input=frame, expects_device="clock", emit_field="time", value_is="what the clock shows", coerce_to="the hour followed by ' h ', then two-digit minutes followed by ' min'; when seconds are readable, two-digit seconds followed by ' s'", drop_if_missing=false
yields 9 h 51 min
